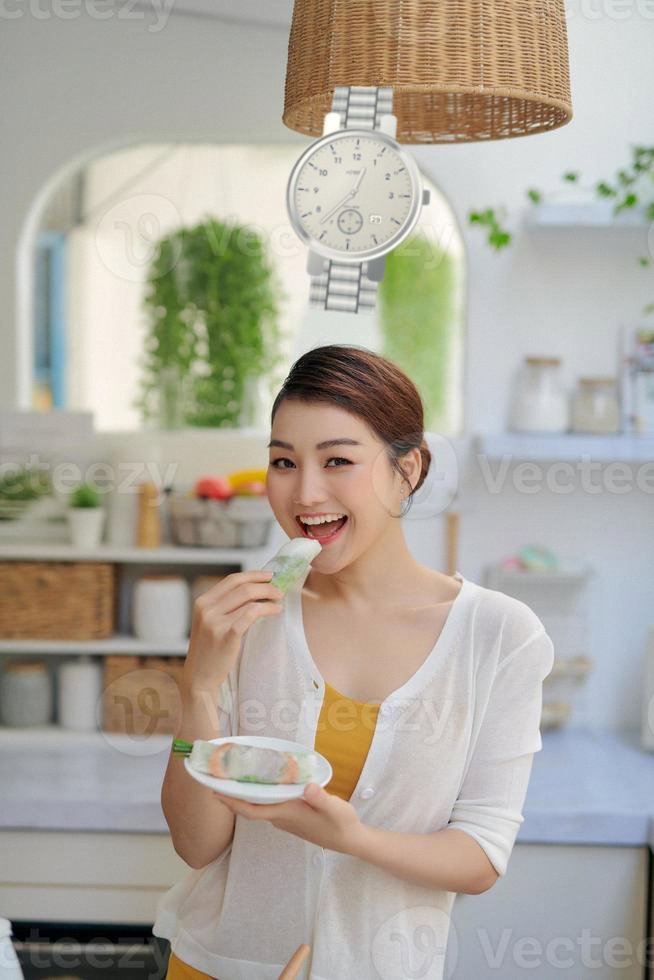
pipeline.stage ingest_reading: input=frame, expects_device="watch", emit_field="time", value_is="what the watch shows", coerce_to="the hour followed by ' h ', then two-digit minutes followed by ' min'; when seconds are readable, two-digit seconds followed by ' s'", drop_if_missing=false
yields 12 h 37 min
